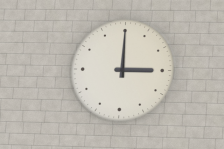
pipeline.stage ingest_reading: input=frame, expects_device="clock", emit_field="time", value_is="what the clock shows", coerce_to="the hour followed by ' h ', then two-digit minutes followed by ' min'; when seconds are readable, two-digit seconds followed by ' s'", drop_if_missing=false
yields 3 h 00 min
